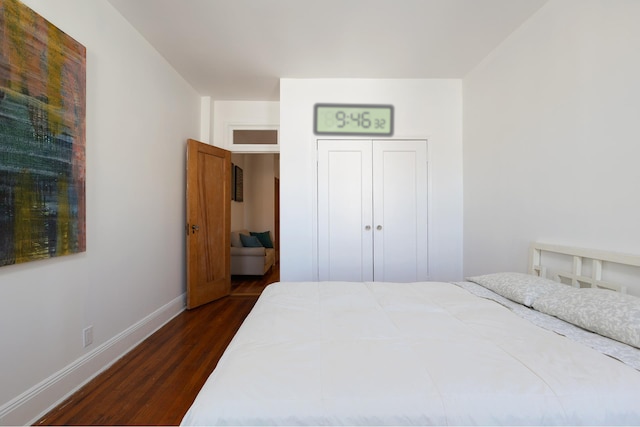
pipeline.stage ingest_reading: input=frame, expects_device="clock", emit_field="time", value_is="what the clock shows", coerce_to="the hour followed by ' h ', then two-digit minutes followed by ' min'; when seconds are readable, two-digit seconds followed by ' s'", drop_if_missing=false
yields 9 h 46 min
